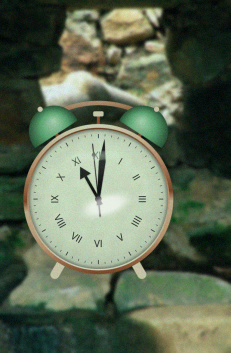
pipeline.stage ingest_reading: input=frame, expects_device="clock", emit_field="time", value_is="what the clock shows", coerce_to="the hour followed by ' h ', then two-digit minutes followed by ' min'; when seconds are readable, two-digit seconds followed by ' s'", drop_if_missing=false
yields 11 h 00 min 59 s
